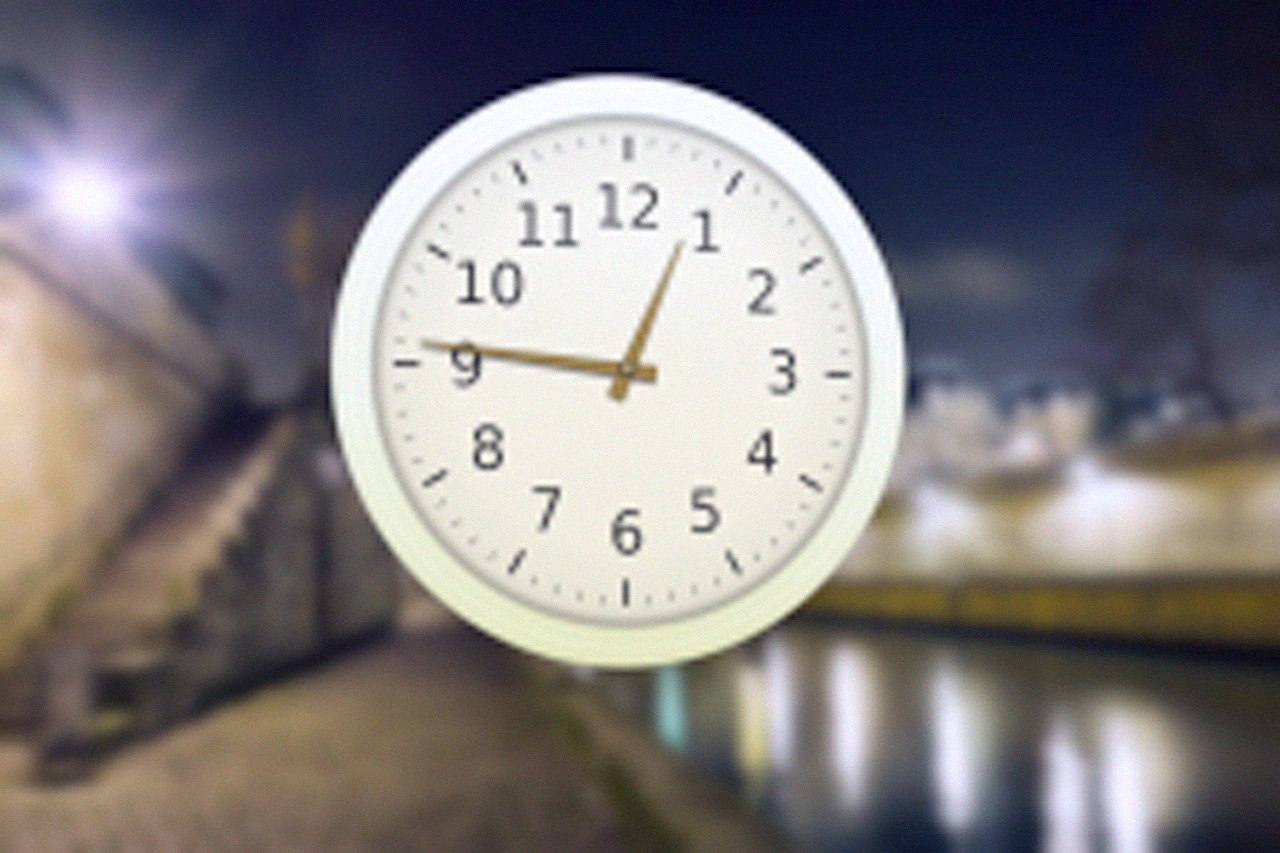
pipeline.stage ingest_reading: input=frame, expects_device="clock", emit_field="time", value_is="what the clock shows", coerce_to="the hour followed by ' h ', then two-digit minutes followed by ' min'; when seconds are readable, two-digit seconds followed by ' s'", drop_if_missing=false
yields 12 h 46 min
